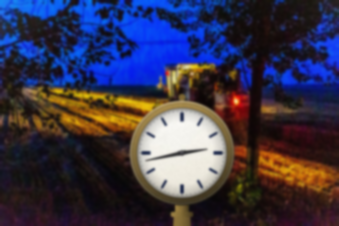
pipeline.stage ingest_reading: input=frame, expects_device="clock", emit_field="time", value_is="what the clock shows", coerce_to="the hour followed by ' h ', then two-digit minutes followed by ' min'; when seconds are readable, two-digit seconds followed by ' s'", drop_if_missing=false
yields 2 h 43 min
